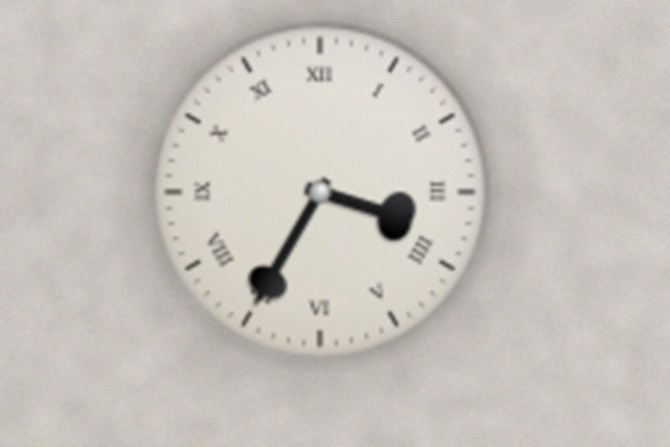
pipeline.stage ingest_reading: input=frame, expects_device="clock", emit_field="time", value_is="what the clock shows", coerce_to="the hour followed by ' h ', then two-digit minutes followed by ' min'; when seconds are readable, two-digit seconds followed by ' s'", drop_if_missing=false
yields 3 h 35 min
